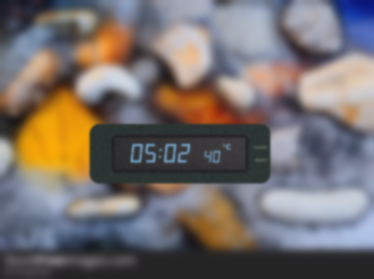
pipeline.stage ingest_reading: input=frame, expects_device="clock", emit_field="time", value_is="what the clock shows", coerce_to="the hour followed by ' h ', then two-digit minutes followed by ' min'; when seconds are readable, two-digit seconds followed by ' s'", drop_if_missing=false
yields 5 h 02 min
